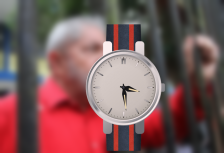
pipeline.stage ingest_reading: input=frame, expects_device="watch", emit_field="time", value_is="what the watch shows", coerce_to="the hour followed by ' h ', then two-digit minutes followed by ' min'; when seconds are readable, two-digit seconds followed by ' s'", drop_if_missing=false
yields 3 h 29 min
